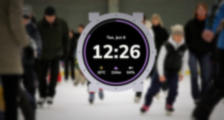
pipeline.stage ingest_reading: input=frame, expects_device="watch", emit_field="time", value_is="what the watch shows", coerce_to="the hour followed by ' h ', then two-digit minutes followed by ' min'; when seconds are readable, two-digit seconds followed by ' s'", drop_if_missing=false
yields 12 h 26 min
